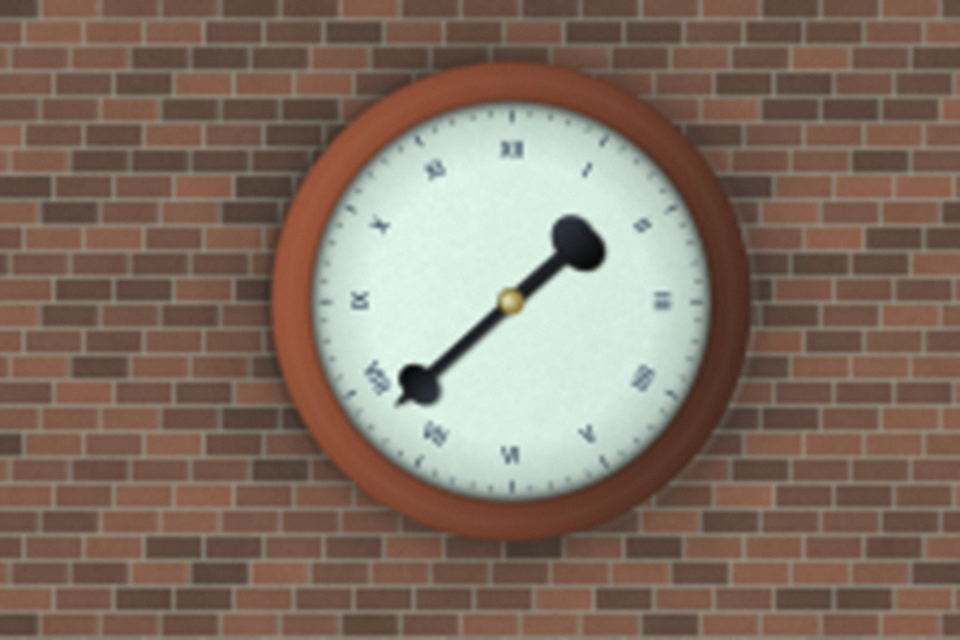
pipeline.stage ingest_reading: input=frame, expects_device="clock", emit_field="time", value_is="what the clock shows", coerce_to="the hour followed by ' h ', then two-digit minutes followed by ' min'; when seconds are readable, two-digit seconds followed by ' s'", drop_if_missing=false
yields 1 h 38 min
